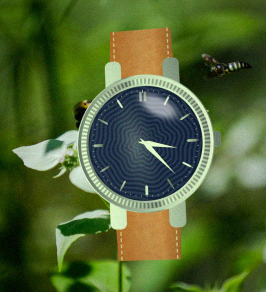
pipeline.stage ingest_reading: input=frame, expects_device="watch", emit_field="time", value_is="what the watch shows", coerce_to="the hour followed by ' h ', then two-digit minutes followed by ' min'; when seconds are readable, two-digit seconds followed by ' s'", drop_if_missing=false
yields 3 h 23 min
